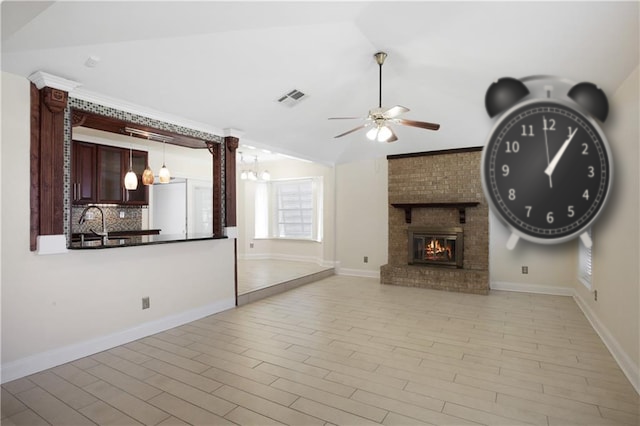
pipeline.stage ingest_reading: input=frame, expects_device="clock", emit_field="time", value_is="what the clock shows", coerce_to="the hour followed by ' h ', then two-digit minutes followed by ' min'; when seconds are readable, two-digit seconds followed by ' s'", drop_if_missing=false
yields 1 h 05 min 59 s
